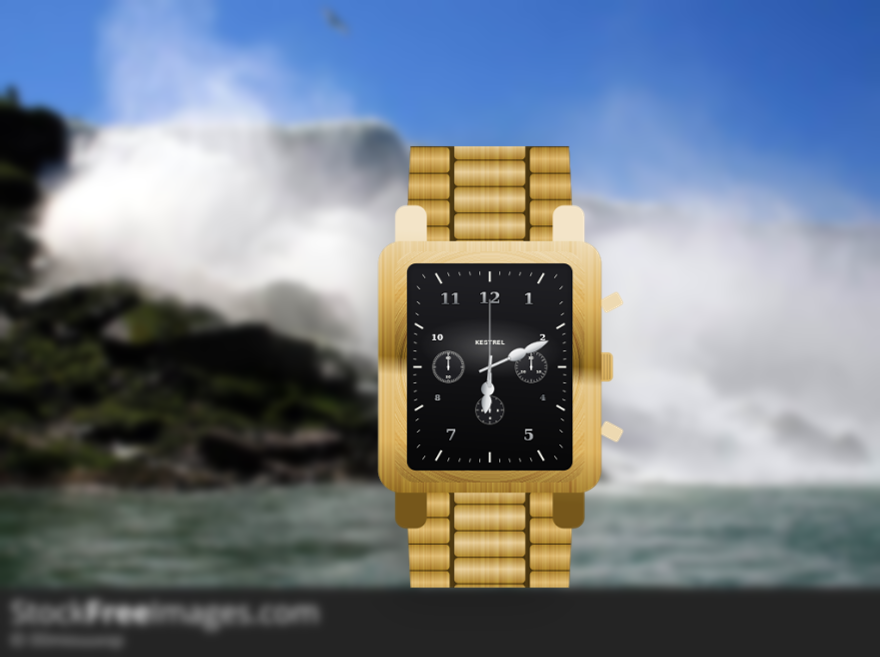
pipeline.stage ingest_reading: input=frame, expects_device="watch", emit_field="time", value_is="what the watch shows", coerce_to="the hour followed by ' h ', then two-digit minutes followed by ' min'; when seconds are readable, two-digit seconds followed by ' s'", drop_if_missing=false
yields 6 h 11 min
